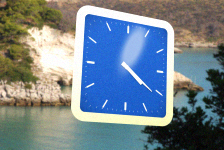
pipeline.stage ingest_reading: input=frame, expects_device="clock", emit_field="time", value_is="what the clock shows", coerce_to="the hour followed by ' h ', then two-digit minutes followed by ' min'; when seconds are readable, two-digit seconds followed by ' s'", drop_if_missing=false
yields 4 h 21 min
